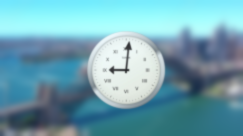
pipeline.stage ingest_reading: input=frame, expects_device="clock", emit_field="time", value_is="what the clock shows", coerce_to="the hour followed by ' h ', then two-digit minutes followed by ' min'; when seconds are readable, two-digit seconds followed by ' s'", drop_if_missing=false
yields 9 h 01 min
